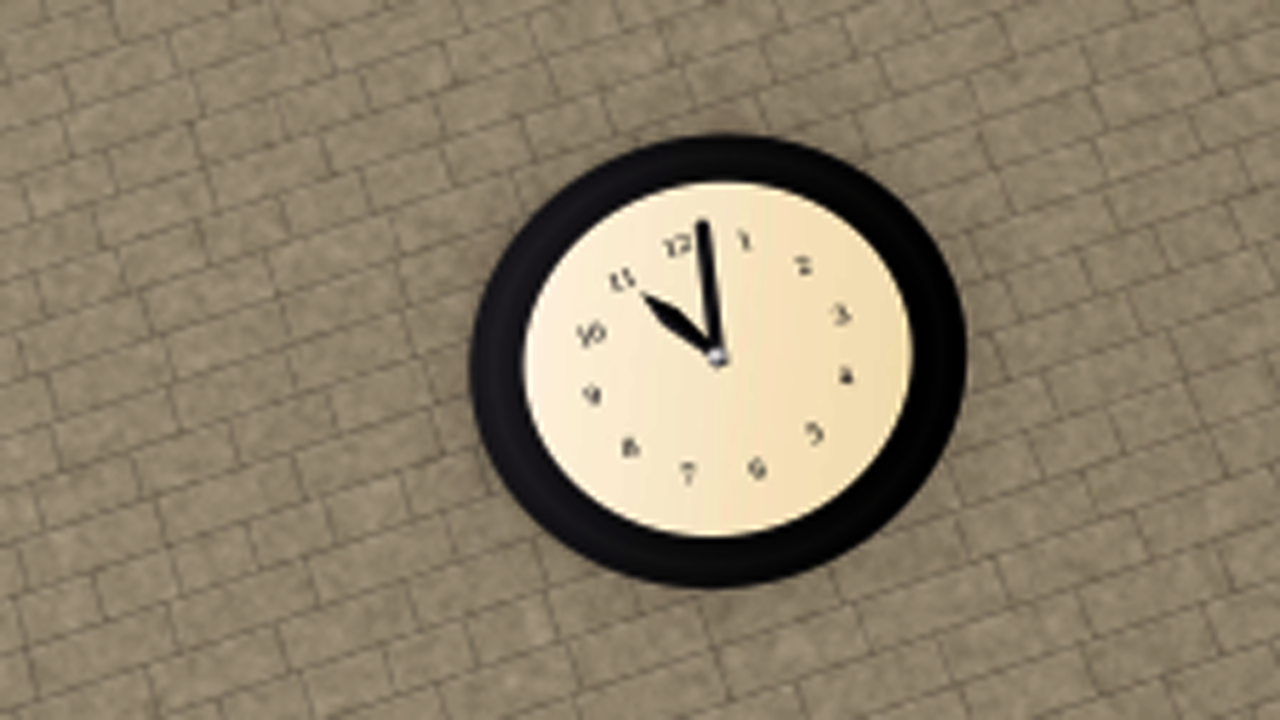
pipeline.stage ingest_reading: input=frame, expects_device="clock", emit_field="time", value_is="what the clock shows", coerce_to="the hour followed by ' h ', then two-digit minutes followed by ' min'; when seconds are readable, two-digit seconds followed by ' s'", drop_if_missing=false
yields 11 h 02 min
